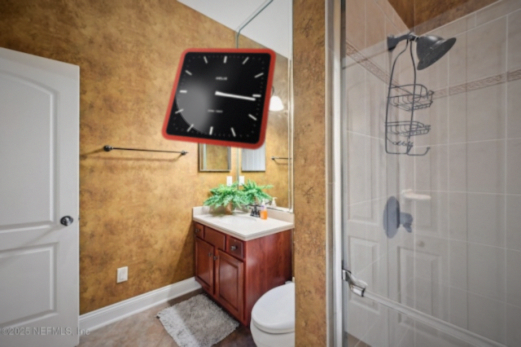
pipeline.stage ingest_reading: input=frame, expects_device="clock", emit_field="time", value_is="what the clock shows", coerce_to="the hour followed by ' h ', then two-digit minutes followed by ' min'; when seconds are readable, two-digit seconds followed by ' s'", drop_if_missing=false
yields 3 h 16 min
